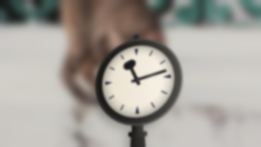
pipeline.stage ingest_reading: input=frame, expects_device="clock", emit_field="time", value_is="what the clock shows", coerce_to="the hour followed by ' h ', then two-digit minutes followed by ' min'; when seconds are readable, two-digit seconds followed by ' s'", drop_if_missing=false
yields 11 h 13 min
